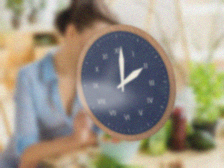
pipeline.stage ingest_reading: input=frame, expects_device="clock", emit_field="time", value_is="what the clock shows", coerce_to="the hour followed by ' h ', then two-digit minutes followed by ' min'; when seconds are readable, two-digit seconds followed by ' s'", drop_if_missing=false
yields 2 h 01 min
